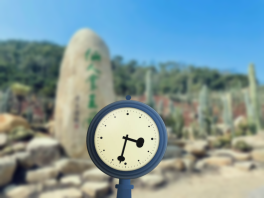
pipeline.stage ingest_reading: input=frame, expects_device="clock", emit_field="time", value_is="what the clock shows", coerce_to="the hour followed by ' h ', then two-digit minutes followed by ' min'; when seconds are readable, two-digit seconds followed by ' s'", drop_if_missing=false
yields 3 h 32 min
